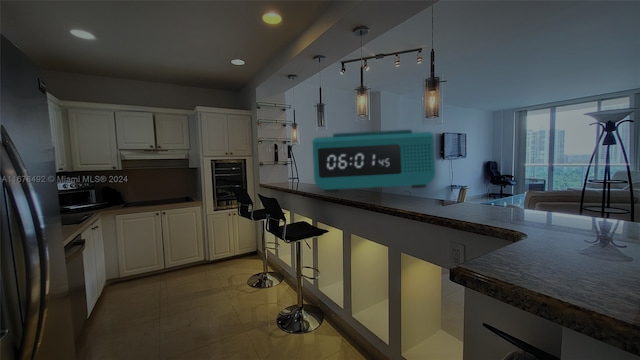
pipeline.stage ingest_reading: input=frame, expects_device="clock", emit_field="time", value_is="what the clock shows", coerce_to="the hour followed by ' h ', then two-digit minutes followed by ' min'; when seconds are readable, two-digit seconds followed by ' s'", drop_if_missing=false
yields 6 h 01 min
